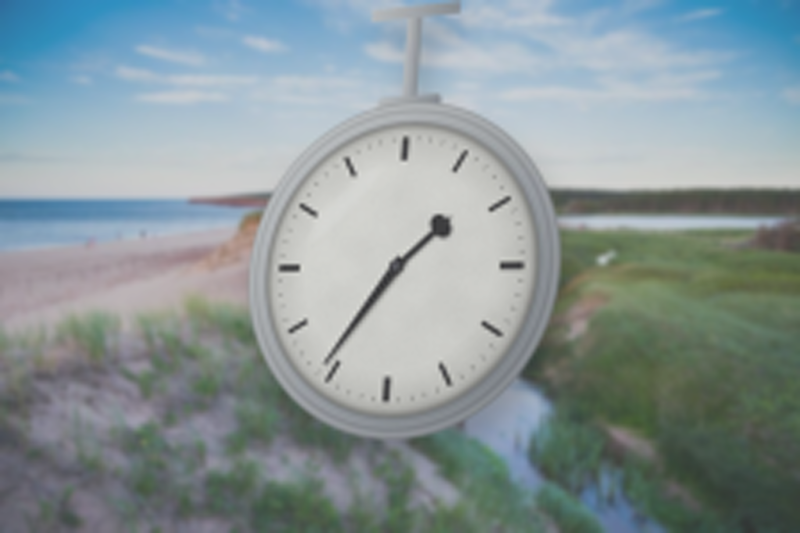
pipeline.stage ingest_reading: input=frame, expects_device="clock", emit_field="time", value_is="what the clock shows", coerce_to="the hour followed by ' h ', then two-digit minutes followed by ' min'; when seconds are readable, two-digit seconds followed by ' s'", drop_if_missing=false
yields 1 h 36 min
